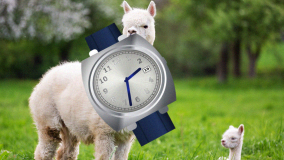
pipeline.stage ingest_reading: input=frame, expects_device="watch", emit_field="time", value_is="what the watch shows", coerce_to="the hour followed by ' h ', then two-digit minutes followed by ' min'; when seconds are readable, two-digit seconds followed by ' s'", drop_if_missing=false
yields 2 h 33 min
